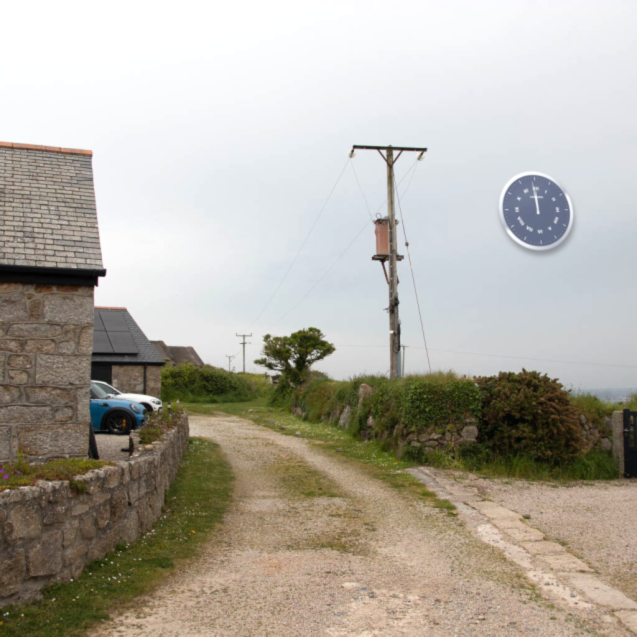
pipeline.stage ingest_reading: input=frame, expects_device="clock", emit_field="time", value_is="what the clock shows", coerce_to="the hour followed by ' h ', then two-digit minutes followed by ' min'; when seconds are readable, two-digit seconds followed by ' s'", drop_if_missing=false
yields 11 h 59 min
